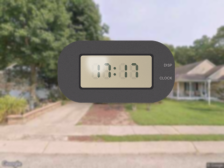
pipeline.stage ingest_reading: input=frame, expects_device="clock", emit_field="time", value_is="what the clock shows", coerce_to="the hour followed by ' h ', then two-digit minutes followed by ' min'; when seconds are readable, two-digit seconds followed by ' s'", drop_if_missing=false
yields 17 h 17 min
